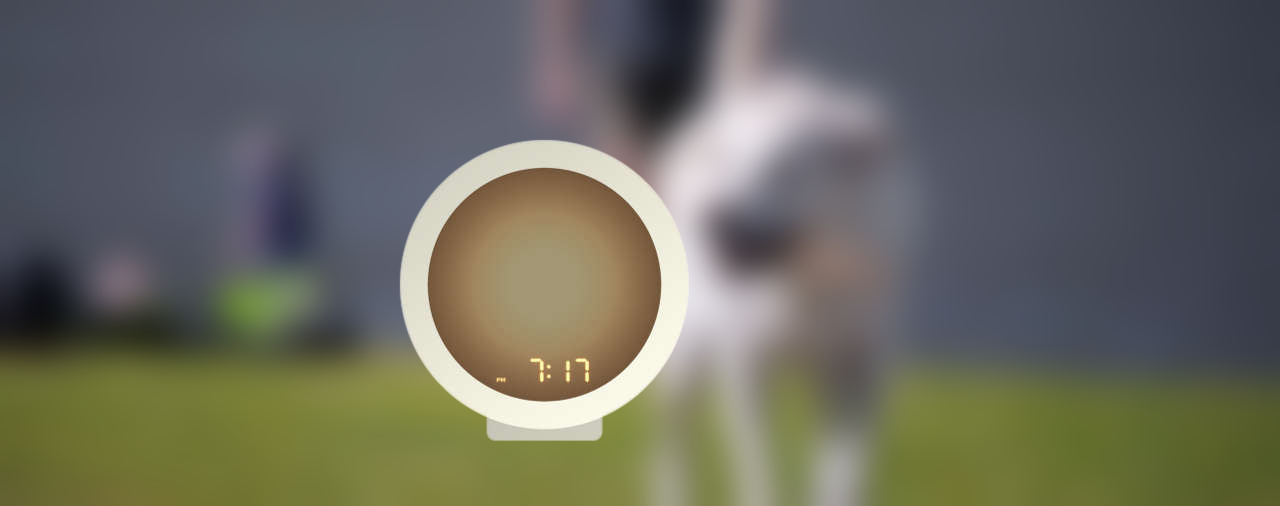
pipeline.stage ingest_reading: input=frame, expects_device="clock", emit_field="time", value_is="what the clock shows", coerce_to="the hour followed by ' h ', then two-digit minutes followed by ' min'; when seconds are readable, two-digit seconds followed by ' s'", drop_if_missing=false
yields 7 h 17 min
